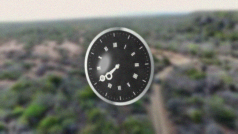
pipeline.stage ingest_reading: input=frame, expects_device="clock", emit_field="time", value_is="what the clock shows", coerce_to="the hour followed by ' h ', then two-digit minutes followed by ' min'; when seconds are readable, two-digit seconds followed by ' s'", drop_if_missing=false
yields 7 h 40 min
